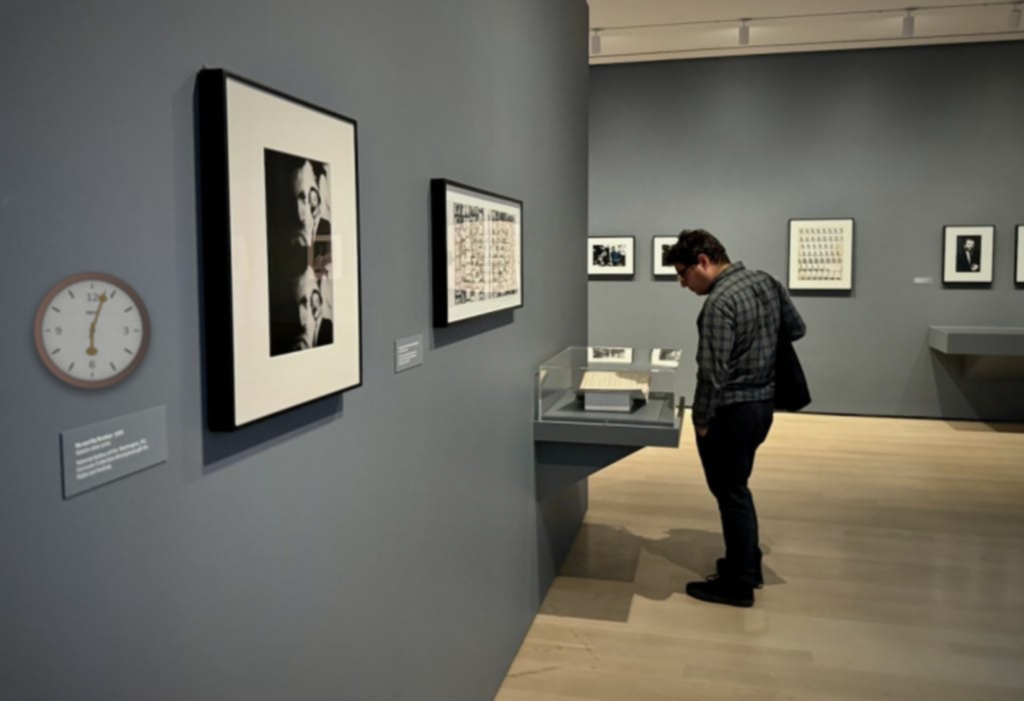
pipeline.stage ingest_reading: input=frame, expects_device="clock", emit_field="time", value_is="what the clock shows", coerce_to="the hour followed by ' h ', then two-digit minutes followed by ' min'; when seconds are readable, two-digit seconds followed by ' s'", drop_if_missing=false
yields 6 h 03 min
